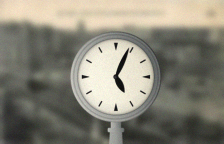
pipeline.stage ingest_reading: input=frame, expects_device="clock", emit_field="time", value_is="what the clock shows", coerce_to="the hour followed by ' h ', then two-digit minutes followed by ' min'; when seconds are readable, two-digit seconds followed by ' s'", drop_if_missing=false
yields 5 h 04 min
